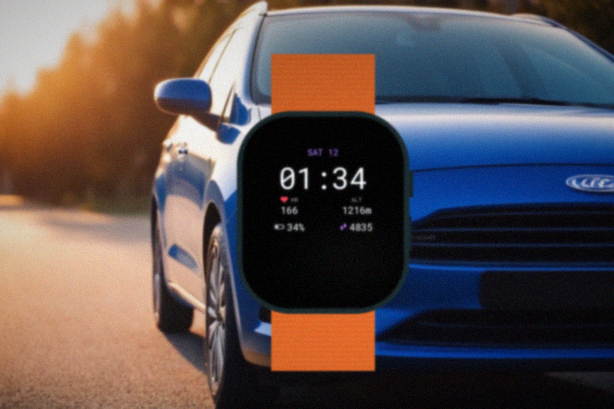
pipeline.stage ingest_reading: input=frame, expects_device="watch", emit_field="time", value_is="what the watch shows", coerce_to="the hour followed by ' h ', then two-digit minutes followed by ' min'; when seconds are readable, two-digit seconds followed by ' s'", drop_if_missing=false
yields 1 h 34 min
